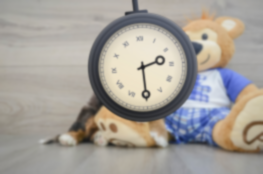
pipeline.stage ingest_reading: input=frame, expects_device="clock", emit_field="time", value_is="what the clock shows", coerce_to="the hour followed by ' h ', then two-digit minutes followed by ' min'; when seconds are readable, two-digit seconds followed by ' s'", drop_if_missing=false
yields 2 h 30 min
